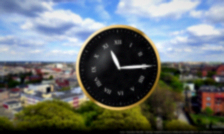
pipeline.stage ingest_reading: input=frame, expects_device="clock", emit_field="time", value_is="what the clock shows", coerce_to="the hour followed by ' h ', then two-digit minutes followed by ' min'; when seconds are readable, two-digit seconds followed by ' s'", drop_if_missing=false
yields 11 h 15 min
